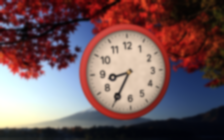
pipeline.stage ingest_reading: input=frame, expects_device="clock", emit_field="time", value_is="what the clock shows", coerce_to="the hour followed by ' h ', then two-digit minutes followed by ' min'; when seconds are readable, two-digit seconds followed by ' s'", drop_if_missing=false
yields 8 h 35 min
